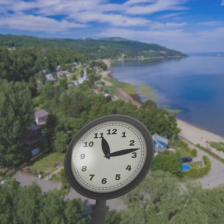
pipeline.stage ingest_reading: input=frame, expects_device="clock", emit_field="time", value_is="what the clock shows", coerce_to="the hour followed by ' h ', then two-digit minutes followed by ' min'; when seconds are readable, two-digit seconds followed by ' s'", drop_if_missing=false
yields 11 h 13 min
